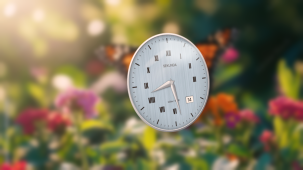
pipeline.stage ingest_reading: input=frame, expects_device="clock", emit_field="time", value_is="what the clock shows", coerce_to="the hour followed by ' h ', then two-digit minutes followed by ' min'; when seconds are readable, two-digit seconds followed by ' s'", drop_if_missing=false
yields 8 h 28 min
